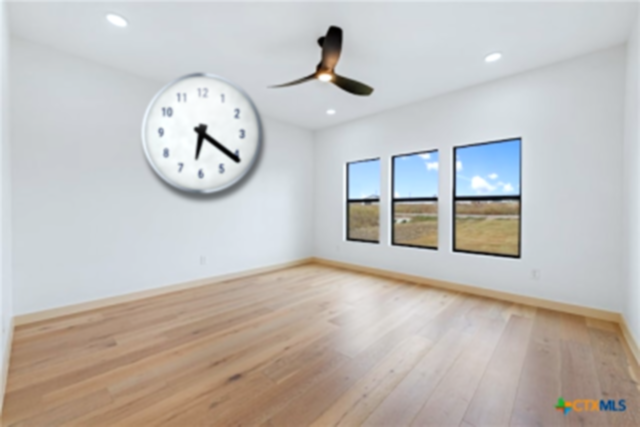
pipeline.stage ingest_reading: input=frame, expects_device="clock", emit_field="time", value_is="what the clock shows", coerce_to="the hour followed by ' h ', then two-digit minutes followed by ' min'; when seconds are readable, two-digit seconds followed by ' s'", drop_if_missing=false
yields 6 h 21 min
